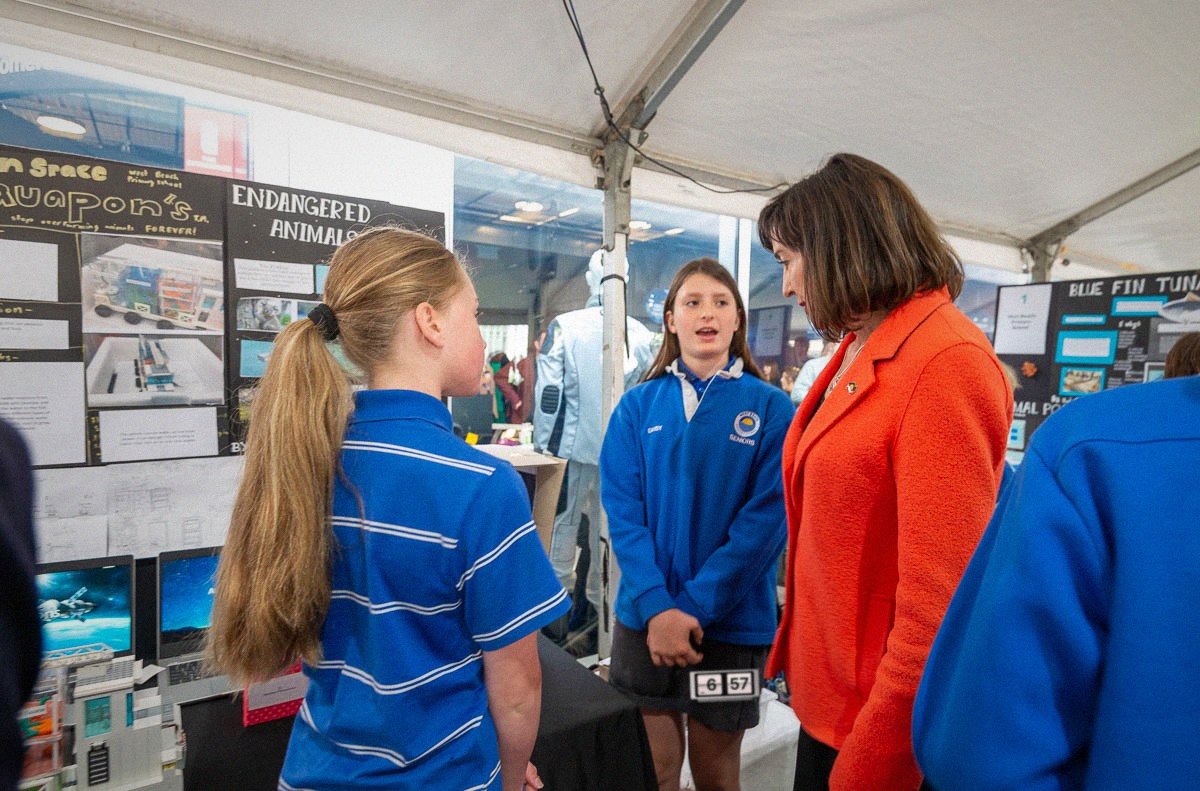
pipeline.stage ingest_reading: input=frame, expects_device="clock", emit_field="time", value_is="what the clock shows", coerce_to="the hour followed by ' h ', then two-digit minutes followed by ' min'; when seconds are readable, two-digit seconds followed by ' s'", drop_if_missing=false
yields 6 h 57 min
